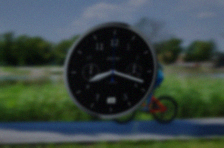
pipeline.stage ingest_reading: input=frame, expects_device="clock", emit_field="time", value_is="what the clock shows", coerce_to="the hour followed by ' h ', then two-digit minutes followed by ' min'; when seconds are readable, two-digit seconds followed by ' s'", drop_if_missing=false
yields 8 h 18 min
